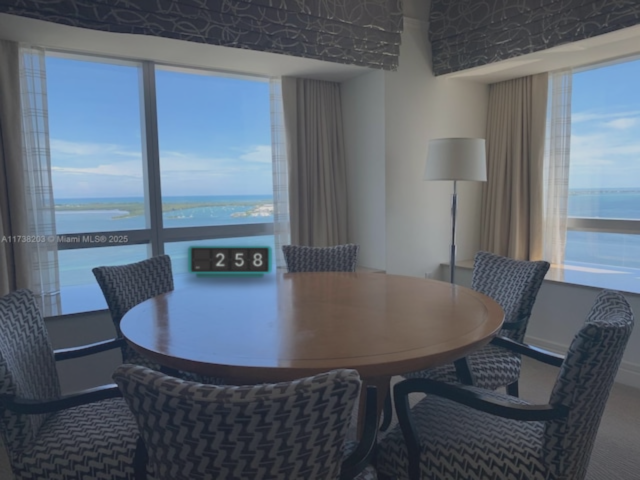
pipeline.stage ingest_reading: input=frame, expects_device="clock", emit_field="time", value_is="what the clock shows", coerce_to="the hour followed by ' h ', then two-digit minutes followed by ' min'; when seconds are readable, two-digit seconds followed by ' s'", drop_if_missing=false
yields 2 h 58 min
